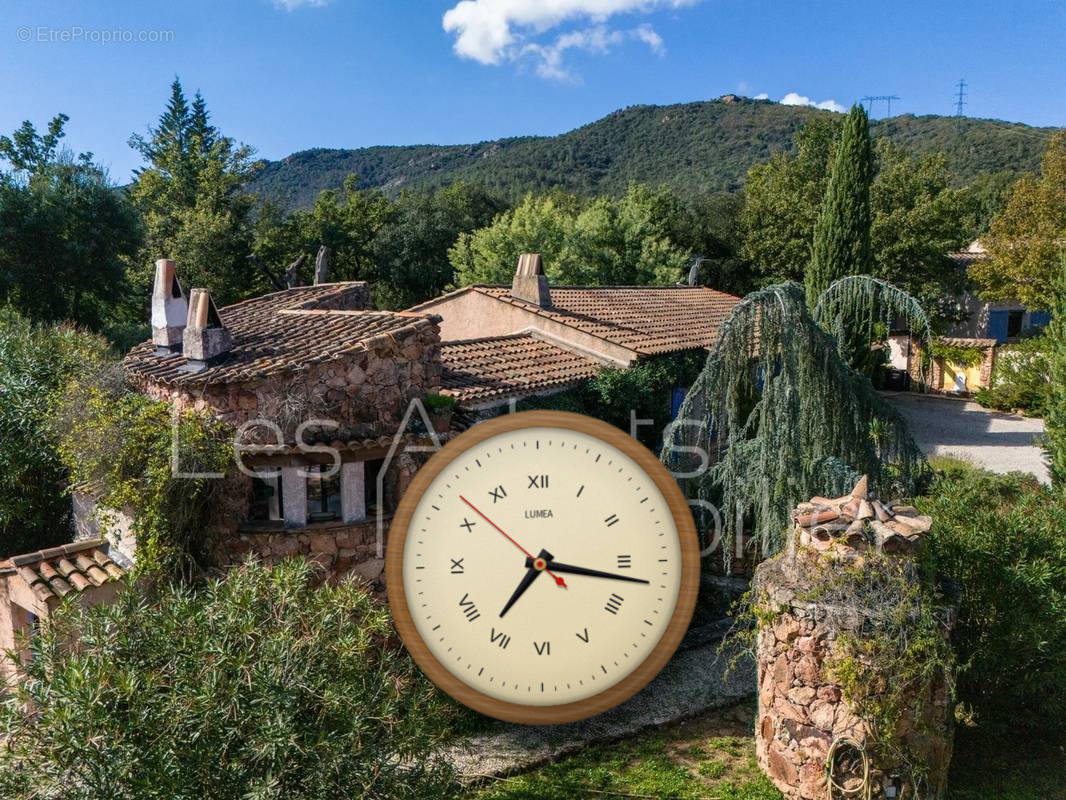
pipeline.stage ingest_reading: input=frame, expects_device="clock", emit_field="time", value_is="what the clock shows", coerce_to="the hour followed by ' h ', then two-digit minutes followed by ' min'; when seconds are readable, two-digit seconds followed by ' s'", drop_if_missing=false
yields 7 h 16 min 52 s
